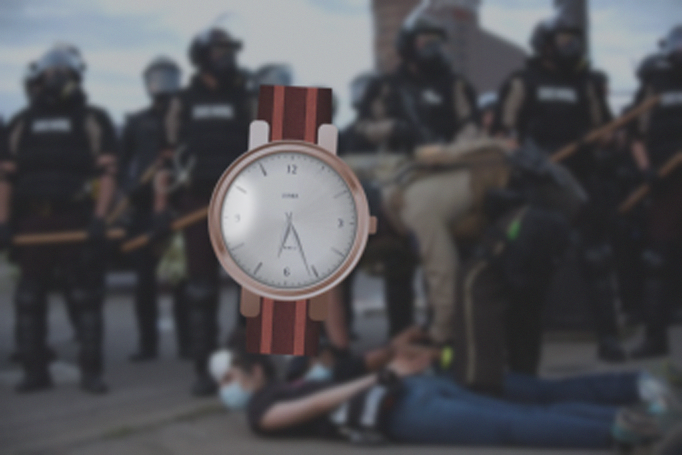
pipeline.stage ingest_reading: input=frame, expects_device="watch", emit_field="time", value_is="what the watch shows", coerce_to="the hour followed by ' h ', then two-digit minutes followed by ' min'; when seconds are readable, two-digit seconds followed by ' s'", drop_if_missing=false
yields 6 h 26 min
